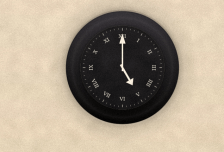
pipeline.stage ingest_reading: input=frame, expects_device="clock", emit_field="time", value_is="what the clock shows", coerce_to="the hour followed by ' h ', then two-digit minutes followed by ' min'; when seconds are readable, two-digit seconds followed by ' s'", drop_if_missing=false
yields 5 h 00 min
